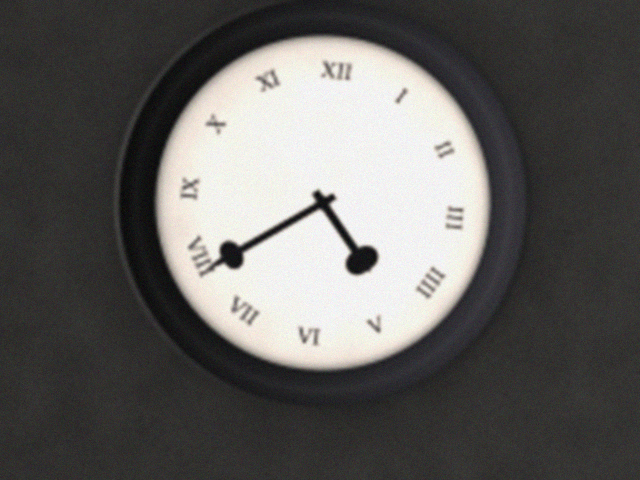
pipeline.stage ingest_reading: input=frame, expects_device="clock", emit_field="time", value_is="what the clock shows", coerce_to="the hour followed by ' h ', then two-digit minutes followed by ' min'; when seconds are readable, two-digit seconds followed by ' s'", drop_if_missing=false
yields 4 h 39 min
